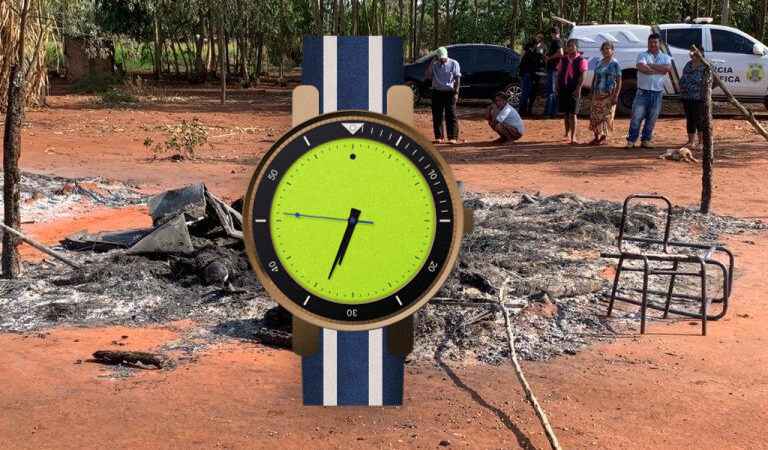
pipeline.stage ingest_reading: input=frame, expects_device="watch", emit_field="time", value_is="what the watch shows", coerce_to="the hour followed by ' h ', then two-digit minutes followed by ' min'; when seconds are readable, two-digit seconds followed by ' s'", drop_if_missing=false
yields 6 h 33 min 46 s
